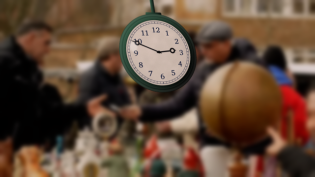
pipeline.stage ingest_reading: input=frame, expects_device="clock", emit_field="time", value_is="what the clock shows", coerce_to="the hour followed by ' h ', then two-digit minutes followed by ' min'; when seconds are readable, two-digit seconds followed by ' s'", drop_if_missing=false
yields 2 h 49 min
